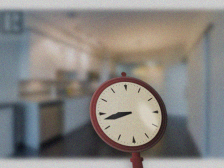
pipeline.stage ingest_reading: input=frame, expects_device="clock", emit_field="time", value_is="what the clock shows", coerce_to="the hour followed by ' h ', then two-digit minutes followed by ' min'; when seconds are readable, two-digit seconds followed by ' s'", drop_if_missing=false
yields 8 h 43 min
